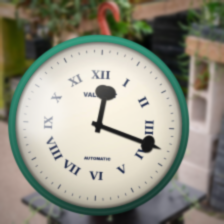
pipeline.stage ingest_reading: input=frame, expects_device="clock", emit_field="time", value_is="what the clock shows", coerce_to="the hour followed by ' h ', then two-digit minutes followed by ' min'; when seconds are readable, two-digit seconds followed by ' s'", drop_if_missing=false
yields 12 h 18 min
